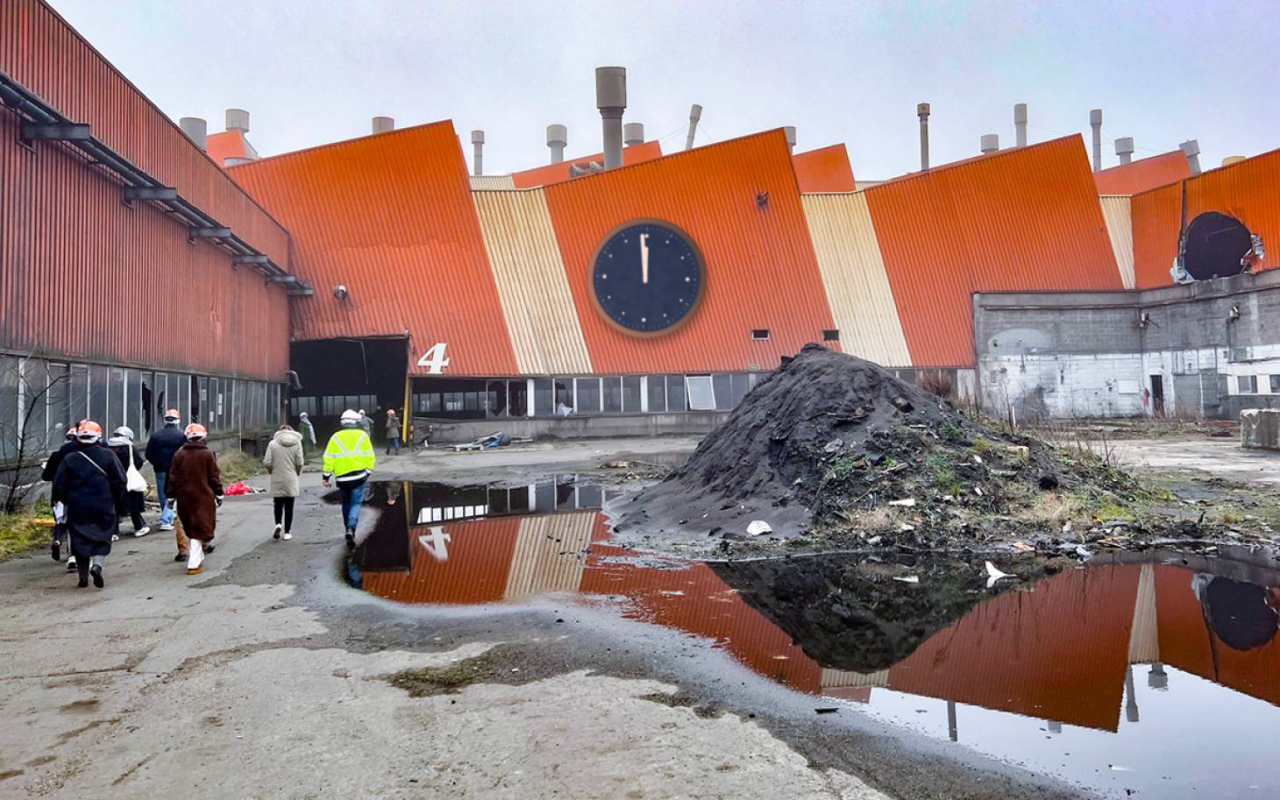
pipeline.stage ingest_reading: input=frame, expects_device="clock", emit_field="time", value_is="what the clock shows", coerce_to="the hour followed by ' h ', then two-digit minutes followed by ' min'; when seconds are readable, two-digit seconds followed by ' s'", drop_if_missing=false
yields 11 h 59 min
